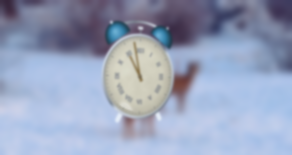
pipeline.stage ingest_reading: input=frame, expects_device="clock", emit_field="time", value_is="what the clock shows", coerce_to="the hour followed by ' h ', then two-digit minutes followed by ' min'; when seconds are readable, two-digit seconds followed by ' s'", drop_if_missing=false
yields 10 h 58 min
